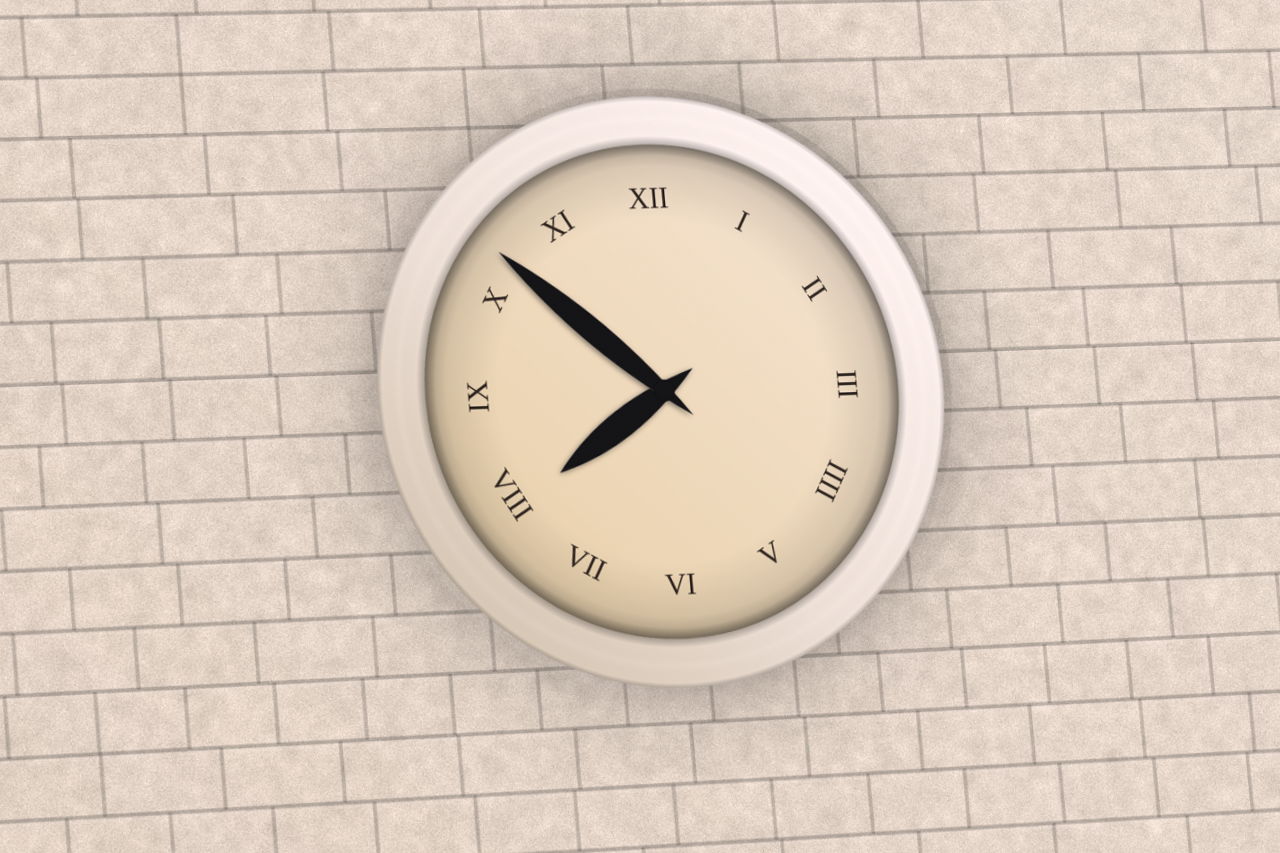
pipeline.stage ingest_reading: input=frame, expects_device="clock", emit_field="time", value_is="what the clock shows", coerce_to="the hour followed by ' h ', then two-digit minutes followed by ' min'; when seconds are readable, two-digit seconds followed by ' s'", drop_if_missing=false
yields 7 h 52 min
